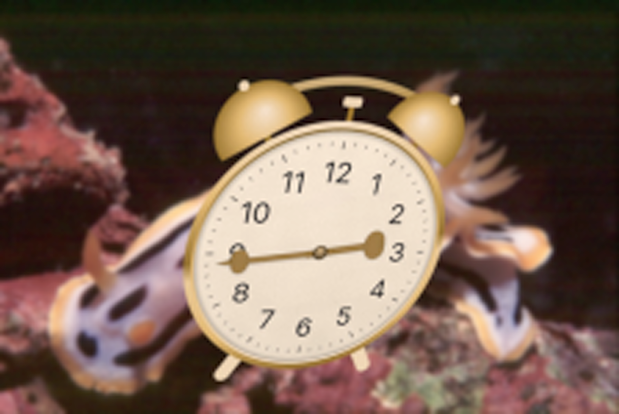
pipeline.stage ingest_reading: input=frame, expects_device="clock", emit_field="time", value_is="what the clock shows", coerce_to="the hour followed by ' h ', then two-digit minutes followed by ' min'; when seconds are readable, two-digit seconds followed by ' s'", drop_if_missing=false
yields 2 h 44 min
